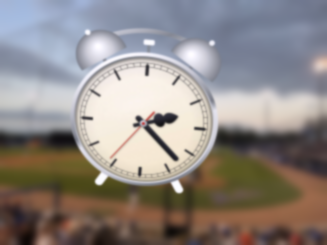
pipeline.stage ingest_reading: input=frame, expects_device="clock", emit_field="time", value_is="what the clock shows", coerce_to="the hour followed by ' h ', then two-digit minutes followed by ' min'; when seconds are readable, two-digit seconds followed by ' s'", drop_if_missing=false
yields 2 h 22 min 36 s
